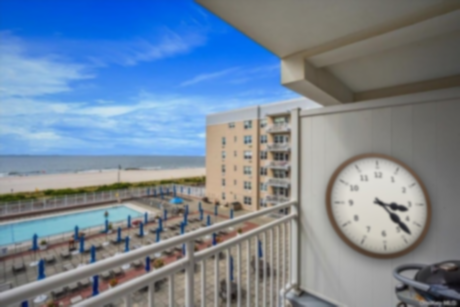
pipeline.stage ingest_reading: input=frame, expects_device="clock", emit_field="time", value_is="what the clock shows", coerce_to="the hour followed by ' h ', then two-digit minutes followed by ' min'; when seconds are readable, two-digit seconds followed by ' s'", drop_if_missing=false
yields 3 h 23 min
